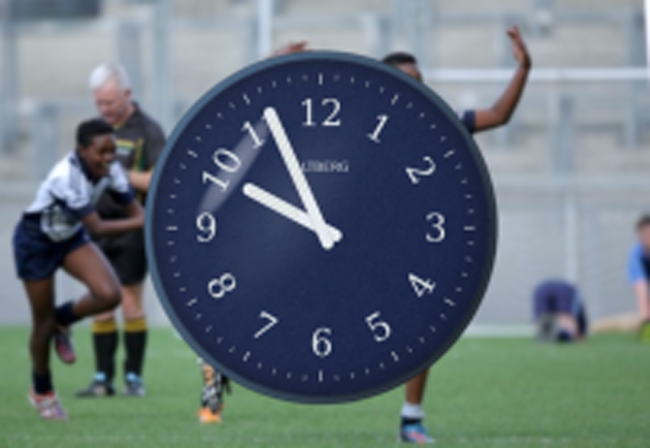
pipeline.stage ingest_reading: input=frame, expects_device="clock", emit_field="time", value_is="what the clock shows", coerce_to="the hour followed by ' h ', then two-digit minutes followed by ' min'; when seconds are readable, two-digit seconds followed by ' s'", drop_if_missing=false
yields 9 h 56 min
